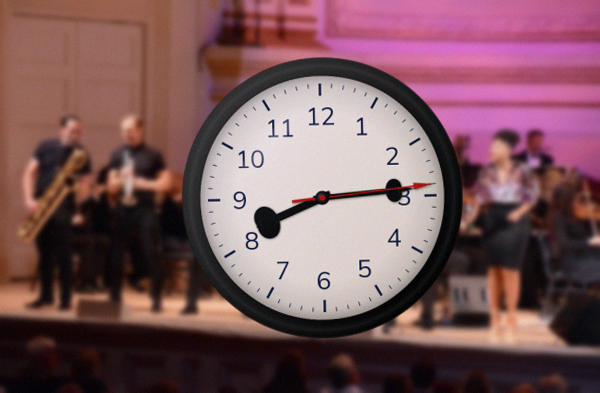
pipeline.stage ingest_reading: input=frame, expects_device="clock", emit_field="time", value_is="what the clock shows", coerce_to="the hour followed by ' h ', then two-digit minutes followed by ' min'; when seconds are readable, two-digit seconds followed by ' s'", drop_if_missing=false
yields 8 h 14 min 14 s
